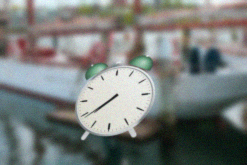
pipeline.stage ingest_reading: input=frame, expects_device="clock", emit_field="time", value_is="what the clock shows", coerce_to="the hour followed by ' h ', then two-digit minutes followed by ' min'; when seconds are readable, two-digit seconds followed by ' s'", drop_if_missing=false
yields 7 h 39 min
